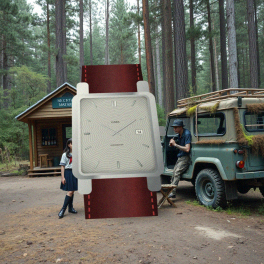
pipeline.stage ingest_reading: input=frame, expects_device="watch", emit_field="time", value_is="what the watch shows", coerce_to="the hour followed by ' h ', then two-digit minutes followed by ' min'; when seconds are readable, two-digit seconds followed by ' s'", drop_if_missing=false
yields 10 h 09 min
